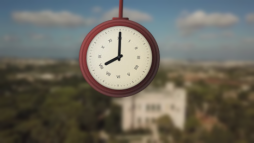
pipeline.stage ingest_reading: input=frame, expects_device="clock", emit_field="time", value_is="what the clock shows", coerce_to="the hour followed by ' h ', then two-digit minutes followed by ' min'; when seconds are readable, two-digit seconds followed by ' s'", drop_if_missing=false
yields 8 h 00 min
